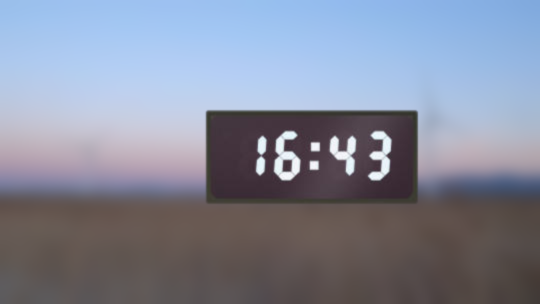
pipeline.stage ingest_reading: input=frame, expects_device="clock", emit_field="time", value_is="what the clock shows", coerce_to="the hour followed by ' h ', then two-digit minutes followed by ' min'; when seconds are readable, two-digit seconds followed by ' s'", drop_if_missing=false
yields 16 h 43 min
